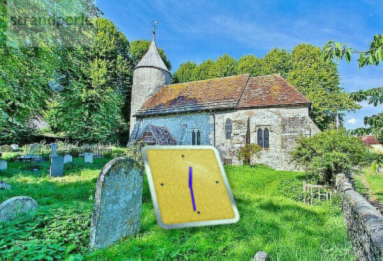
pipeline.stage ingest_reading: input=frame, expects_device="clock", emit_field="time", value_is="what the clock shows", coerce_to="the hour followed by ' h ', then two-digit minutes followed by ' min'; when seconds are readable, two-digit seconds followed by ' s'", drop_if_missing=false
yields 12 h 31 min
